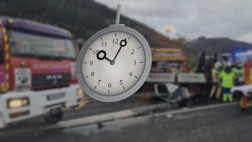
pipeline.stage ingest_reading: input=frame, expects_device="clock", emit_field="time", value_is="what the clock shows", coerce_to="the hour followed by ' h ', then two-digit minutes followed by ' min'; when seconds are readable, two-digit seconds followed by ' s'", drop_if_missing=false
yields 10 h 04 min
